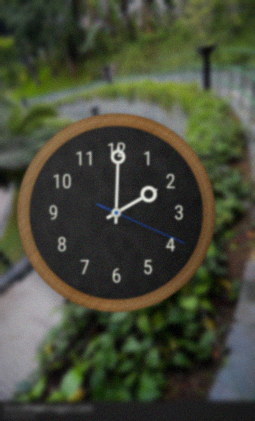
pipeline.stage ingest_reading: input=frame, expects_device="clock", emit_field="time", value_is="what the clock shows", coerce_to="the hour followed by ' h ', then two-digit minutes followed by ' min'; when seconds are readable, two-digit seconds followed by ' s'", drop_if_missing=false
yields 2 h 00 min 19 s
